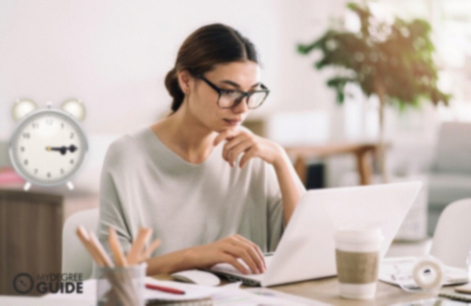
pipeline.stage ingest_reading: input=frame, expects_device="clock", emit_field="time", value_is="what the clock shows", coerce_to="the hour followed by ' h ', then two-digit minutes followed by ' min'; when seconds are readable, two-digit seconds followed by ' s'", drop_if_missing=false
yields 3 h 15 min
